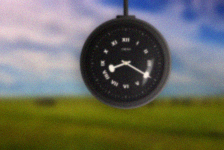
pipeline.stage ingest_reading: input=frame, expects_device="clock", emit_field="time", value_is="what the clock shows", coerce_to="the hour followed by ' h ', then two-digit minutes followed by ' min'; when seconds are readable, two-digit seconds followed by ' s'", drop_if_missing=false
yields 8 h 20 min
